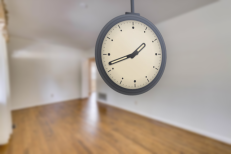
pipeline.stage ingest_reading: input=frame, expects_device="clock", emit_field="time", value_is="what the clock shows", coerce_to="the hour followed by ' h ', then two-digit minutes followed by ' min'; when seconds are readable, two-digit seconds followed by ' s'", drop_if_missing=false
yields 1 h 42 min
